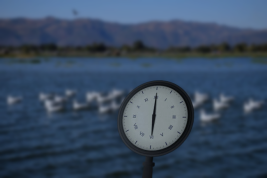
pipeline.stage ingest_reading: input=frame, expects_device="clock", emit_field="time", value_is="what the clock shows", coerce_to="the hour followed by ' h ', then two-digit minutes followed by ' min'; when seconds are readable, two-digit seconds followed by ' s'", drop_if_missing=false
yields 6 h 00 min
